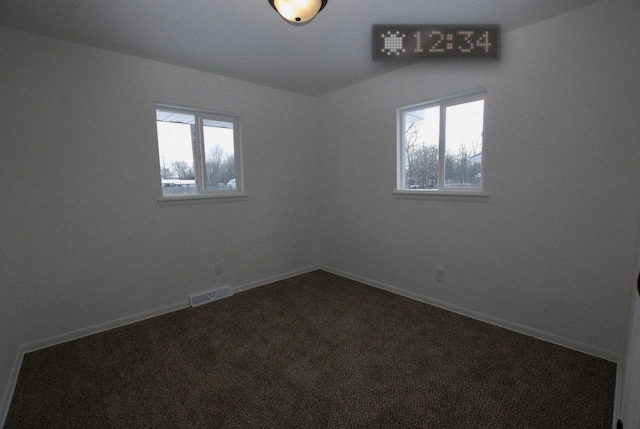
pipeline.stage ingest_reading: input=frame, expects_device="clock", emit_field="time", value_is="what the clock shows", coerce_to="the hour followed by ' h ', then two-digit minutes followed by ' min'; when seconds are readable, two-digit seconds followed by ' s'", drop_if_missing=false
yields 12 h 34 min
